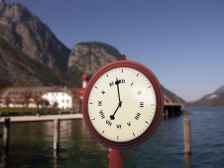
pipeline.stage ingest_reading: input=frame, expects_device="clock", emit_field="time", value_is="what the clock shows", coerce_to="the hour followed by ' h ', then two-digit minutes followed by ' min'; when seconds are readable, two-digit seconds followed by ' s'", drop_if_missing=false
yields 6 h 58 min
